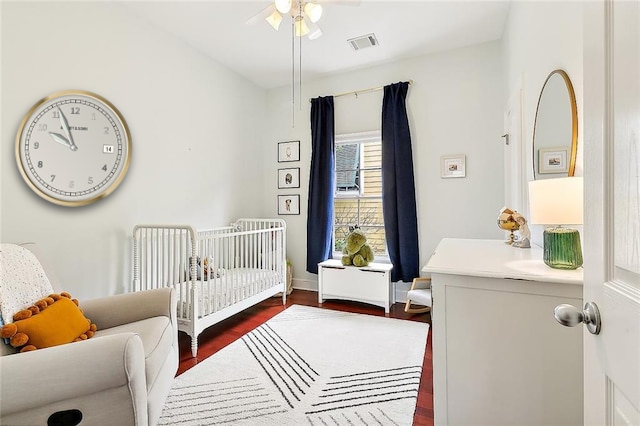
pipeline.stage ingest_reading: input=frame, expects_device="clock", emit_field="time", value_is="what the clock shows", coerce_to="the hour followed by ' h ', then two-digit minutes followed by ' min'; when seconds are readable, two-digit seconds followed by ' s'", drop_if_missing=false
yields 9 h 56 min
